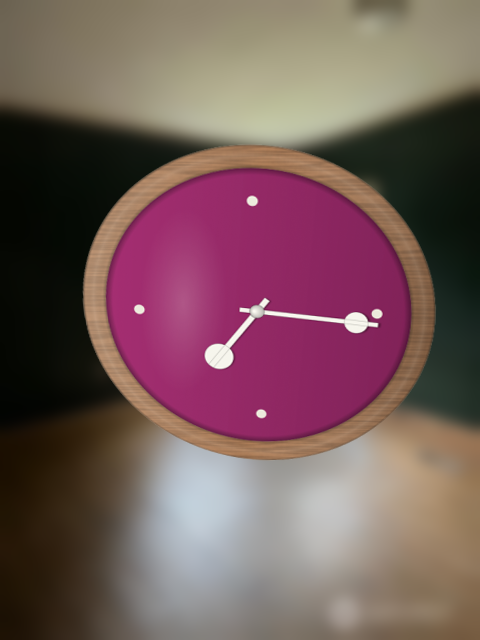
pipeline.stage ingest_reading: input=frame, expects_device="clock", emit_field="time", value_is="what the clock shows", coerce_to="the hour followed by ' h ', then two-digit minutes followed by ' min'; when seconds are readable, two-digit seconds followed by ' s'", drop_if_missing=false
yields 7 h 16 min
